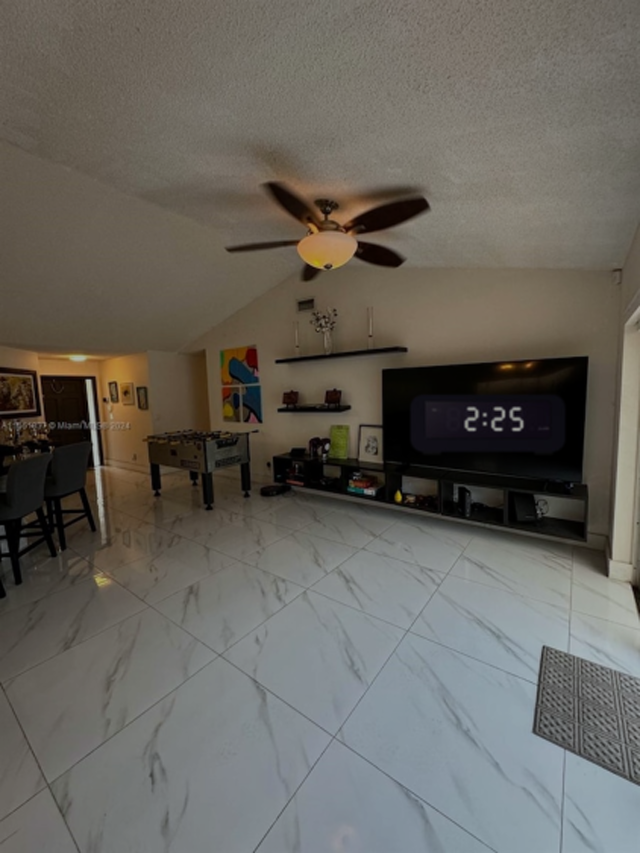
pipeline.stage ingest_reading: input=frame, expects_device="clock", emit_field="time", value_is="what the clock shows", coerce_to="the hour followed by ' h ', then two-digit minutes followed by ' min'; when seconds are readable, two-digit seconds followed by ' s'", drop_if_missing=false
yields 2 h 25 min
